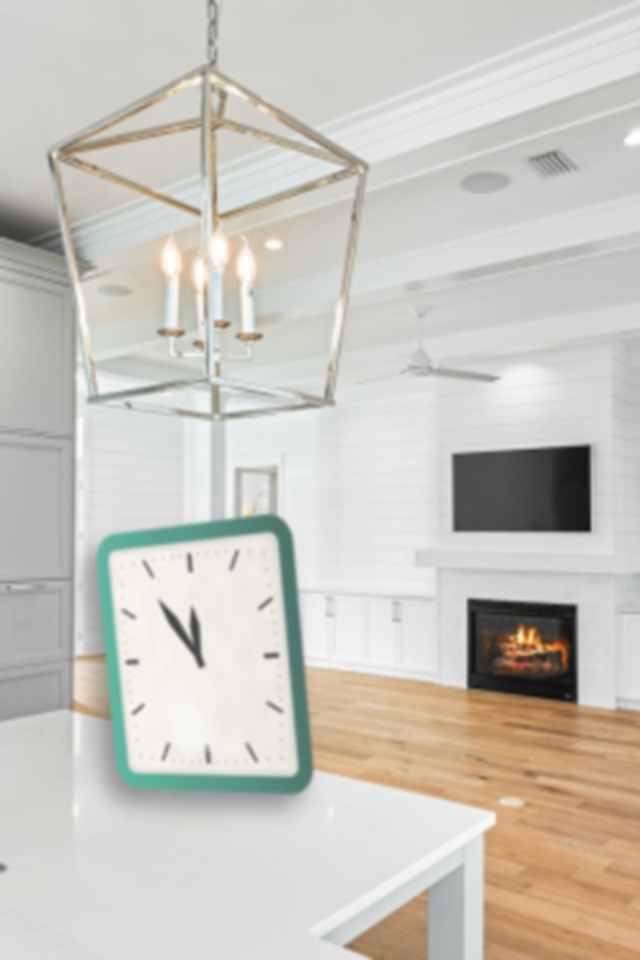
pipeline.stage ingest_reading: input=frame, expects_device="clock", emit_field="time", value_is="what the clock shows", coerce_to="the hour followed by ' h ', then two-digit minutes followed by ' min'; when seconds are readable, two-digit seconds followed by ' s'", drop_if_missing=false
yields 11 h 54 min
